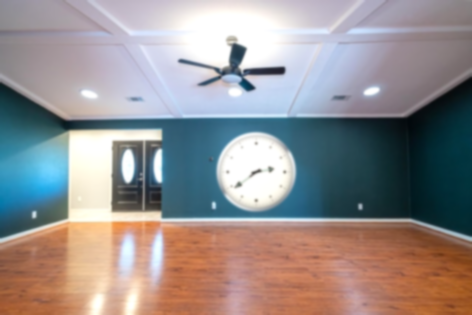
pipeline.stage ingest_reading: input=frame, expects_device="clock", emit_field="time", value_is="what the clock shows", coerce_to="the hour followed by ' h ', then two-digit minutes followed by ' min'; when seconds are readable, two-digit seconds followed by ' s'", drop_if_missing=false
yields 2 h 39 min
